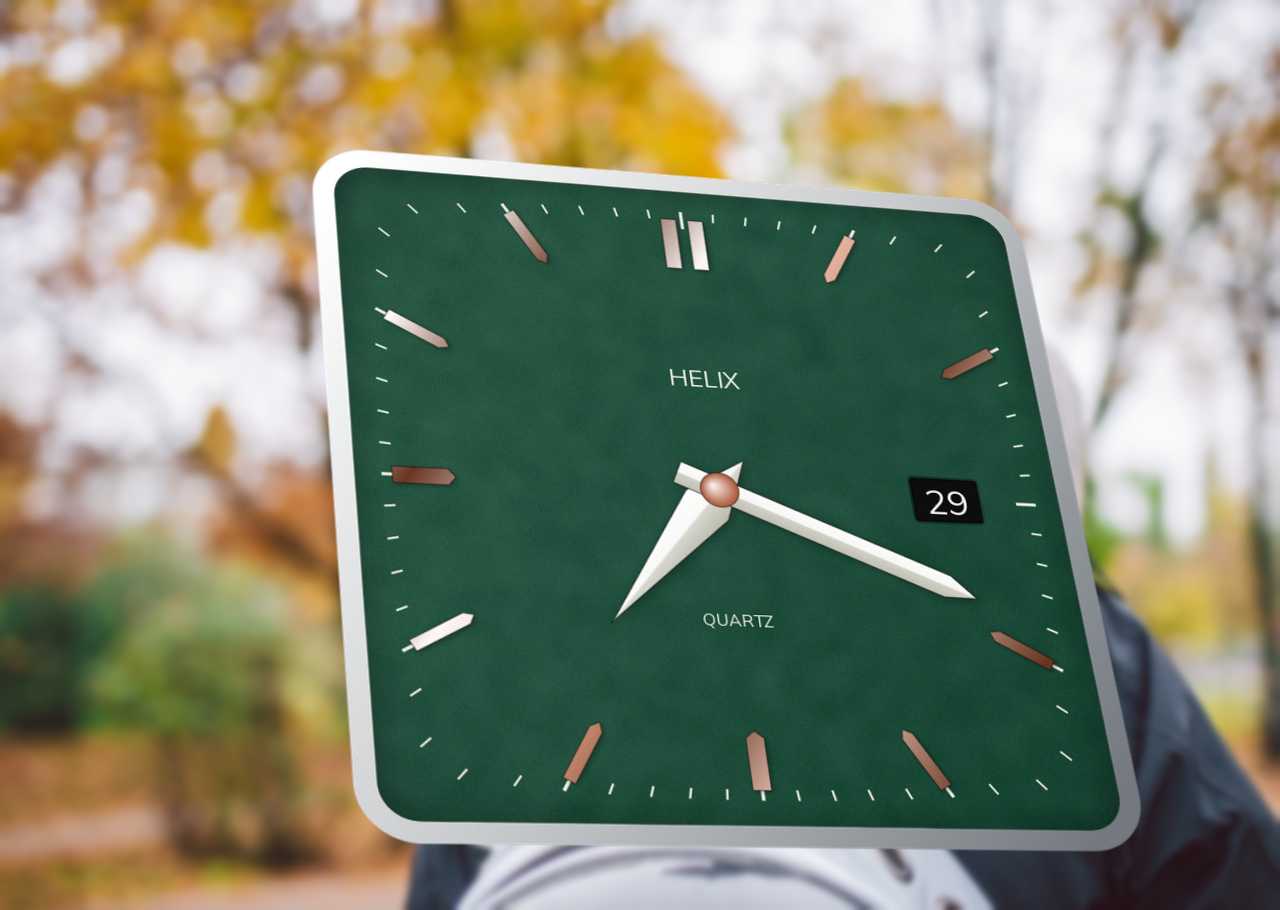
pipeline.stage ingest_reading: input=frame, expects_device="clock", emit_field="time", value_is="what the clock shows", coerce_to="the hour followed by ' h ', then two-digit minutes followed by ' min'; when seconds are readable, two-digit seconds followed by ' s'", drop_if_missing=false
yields 7 h 19 min
